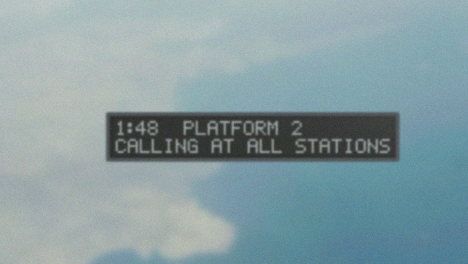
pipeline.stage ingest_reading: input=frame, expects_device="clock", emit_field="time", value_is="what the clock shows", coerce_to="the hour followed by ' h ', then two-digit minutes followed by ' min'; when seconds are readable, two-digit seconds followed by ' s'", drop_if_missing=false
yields 1 h 48 min
